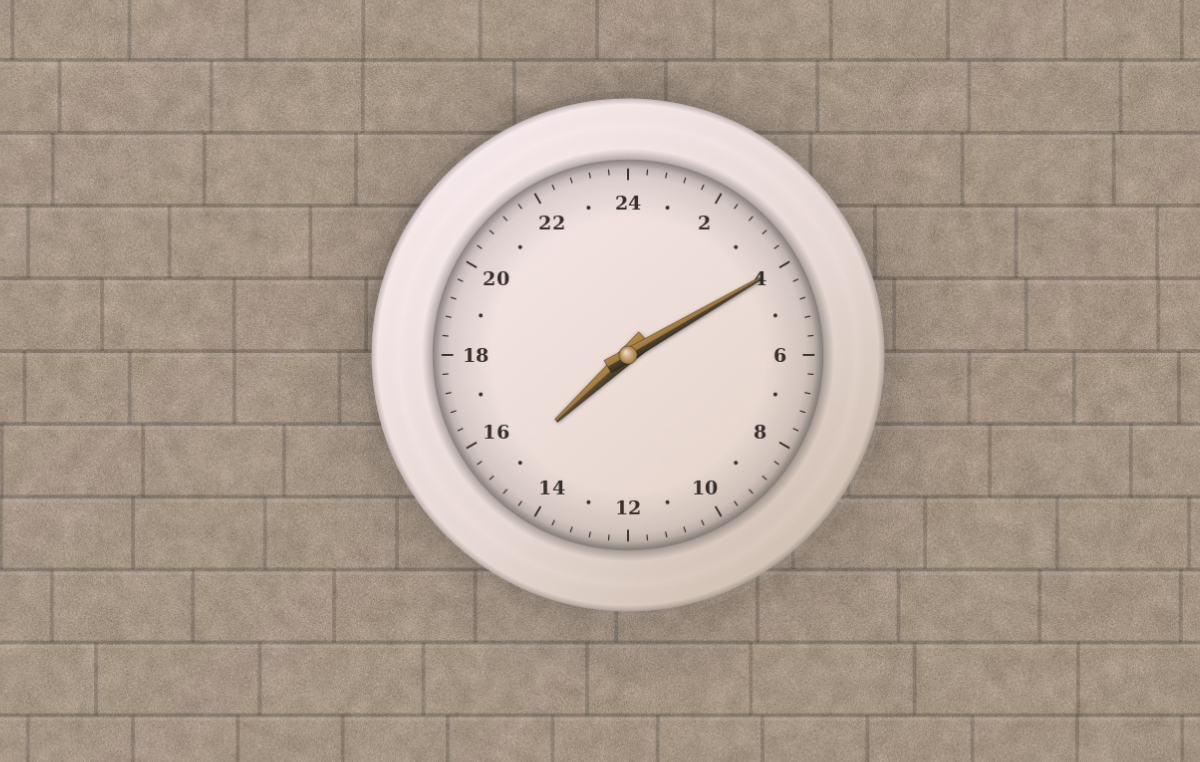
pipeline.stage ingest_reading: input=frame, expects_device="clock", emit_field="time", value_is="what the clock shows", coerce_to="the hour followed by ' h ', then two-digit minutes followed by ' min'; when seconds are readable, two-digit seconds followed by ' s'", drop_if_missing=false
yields 15 h 10 min
